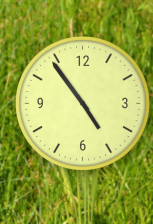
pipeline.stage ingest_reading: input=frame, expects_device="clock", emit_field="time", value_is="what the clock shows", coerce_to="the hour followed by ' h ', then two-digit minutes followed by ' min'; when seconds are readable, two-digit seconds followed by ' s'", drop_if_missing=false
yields 4 h 54 min
